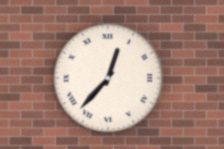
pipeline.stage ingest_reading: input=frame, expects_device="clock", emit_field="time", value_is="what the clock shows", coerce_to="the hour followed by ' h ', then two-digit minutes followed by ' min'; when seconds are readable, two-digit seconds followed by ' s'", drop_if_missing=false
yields 12 h 37 min
